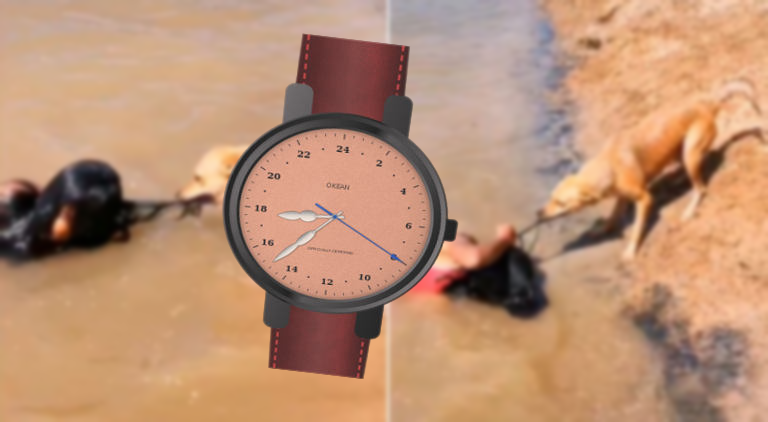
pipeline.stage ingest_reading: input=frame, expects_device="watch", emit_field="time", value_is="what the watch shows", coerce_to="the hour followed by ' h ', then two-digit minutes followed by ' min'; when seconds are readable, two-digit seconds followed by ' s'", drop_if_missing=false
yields 17 h 37 min 20 s
